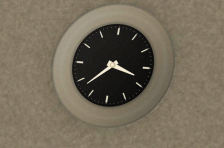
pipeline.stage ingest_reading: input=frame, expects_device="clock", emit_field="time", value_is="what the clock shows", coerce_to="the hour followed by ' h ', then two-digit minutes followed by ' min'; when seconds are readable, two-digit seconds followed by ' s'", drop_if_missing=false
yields 3 h 38 min
